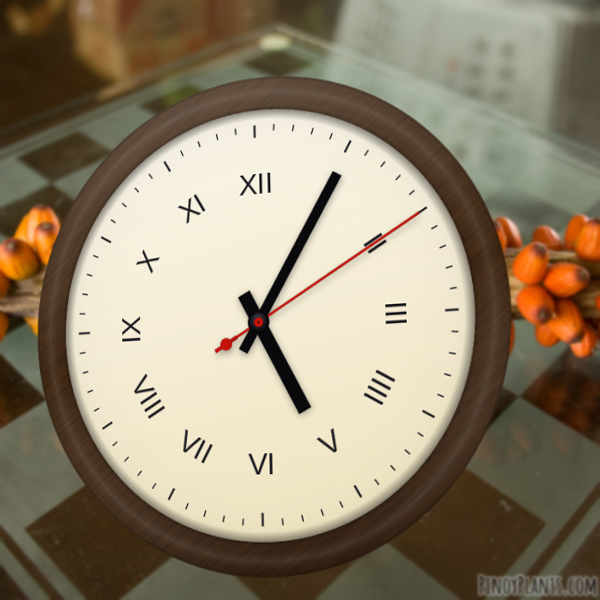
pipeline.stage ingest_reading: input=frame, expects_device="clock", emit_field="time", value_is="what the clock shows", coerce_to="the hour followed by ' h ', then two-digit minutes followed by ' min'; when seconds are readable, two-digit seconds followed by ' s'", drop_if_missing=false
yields 5 h 05 min 10 s
